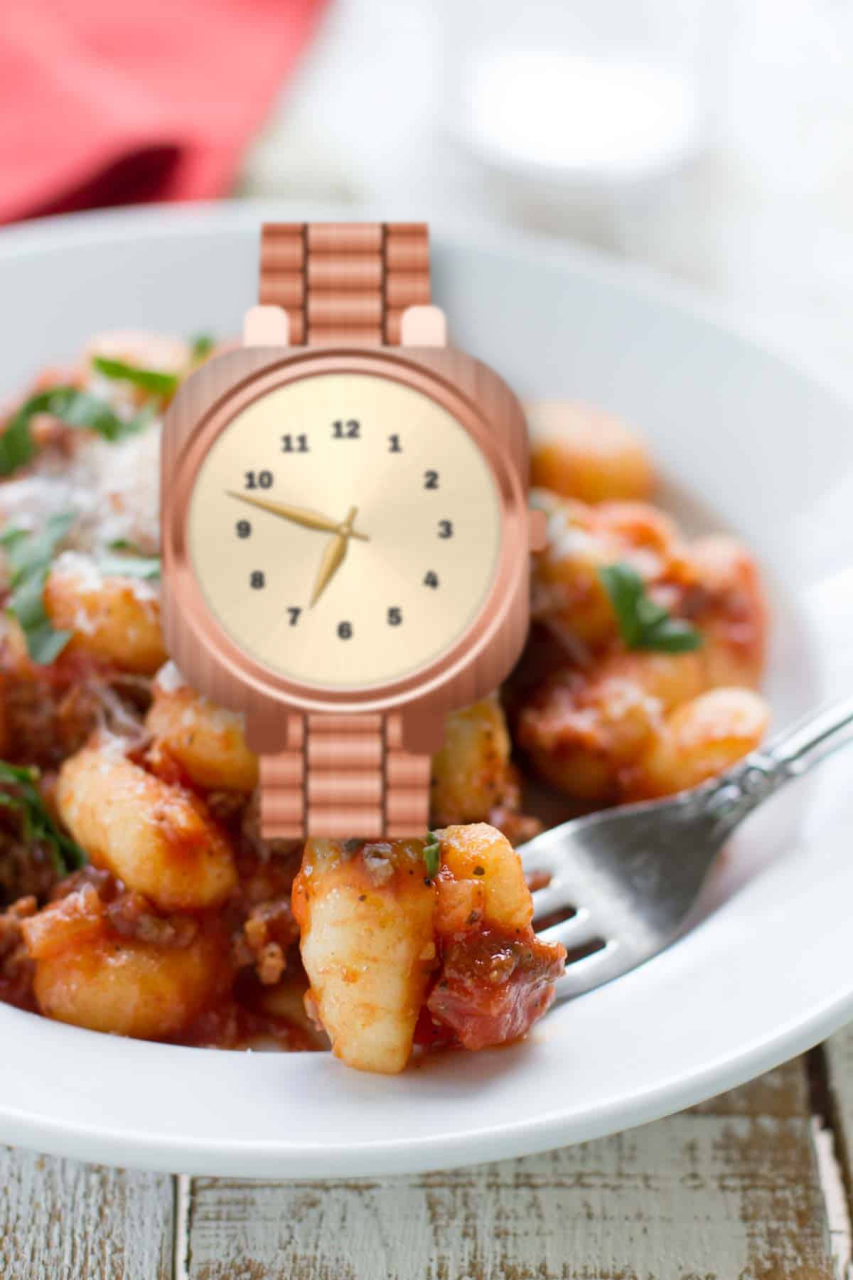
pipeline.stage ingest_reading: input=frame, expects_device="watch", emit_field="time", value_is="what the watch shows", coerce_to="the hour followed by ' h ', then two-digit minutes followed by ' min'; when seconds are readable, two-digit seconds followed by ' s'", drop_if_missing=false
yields 6 h 48 min
